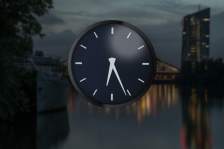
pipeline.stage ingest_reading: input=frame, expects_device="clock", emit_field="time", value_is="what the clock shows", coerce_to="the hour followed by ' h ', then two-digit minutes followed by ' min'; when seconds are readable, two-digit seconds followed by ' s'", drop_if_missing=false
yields 6 h 26 min
